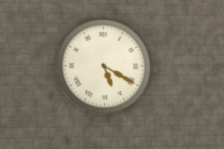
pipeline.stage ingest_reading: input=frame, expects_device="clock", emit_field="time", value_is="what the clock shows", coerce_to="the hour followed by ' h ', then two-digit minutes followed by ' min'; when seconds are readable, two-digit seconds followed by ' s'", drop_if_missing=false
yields 5 h 20 min
